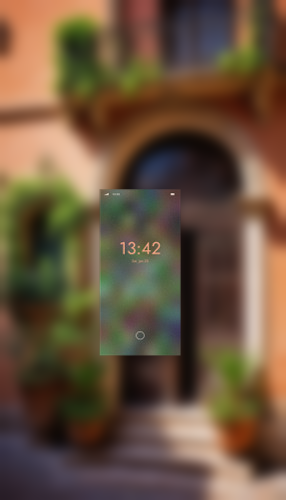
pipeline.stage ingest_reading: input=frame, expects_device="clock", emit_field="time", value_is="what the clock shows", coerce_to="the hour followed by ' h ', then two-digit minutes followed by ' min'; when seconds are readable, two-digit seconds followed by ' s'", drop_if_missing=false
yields 13 h 42 min
